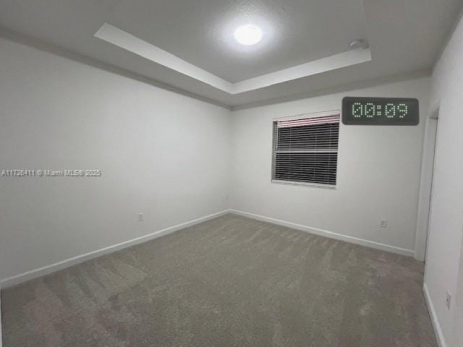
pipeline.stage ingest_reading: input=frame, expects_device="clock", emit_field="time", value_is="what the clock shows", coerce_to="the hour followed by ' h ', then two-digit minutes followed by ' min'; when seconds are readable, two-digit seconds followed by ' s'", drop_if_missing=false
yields 0 h 09 min
